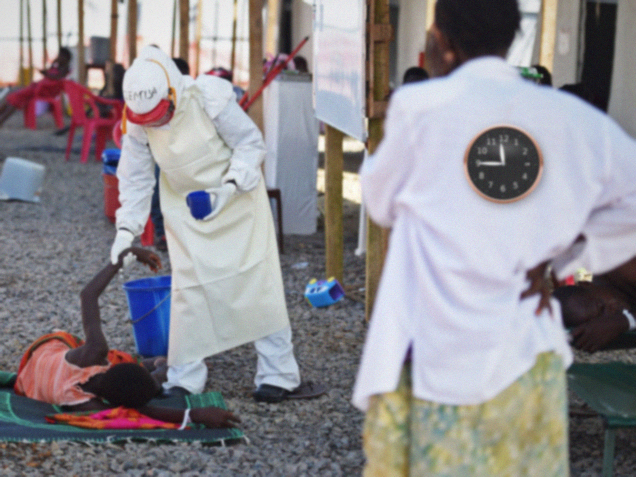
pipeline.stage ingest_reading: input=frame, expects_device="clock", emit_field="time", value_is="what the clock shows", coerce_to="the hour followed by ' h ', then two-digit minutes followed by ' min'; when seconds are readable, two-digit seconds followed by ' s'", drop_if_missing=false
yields 11 h 45 min
